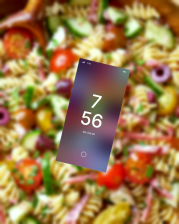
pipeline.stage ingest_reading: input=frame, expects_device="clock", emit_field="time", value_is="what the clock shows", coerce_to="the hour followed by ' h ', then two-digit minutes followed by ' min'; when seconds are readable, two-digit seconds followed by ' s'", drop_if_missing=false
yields 7 h 56 min
